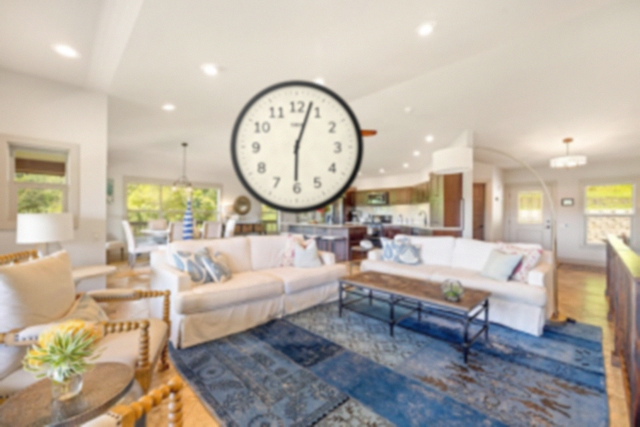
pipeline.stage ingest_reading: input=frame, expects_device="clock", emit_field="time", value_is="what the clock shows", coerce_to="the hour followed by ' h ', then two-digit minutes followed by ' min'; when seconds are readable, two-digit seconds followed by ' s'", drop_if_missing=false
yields 6 h 03 min
